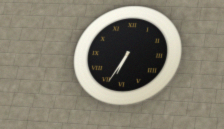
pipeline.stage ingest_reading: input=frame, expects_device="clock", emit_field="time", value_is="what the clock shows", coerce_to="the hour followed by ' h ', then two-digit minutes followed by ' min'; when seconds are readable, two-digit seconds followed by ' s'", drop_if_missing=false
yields 6 h 34 min
